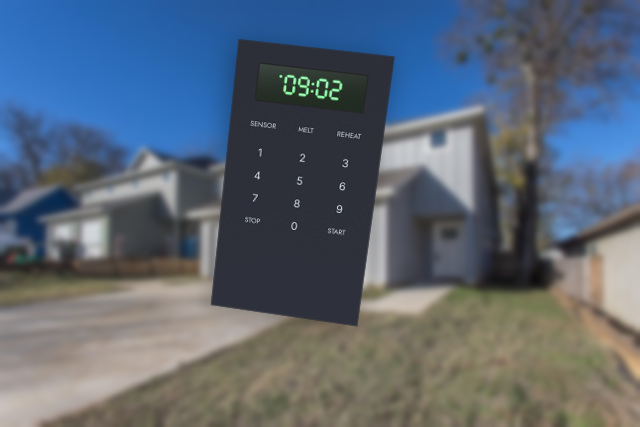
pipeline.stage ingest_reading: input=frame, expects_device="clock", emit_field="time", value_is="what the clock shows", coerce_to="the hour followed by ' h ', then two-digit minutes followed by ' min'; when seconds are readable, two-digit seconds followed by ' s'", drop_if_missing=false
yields 9 h 02 min
